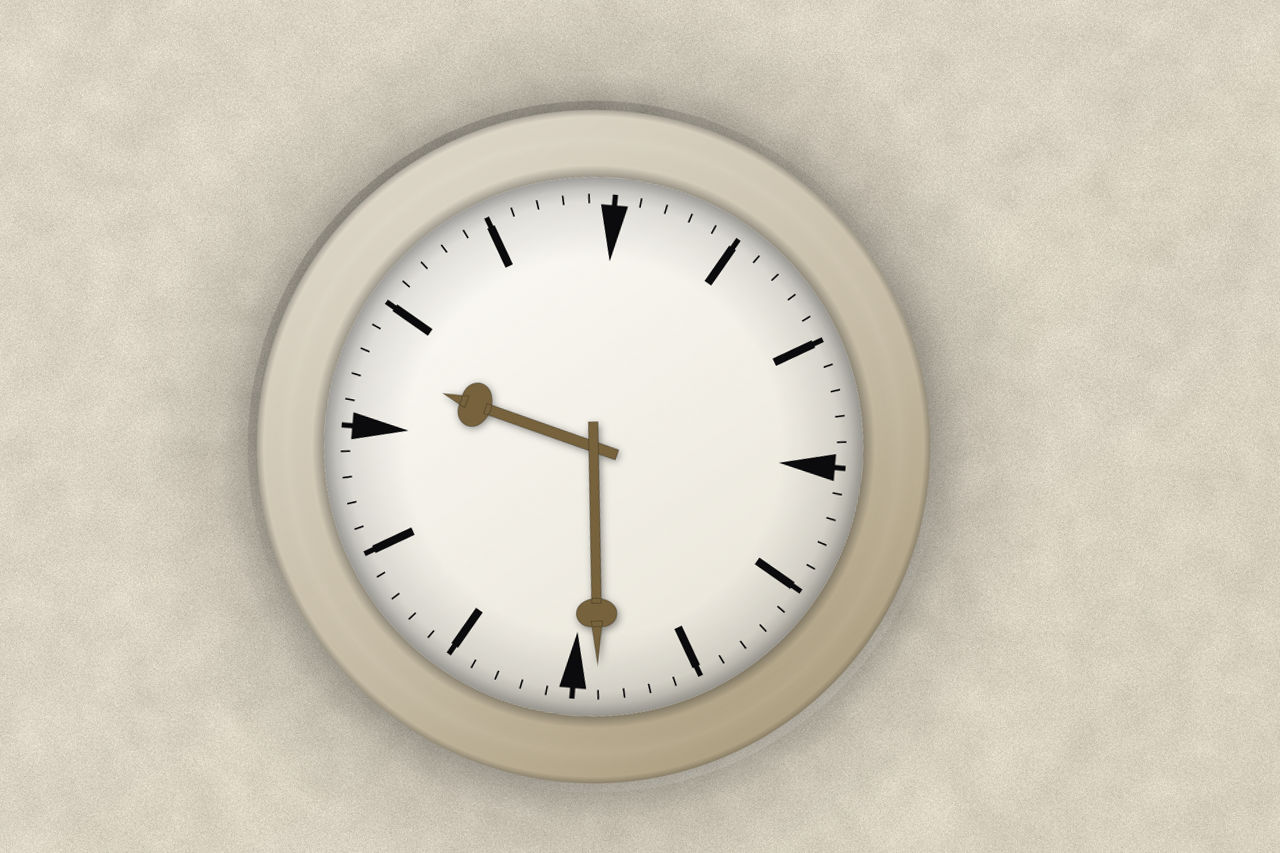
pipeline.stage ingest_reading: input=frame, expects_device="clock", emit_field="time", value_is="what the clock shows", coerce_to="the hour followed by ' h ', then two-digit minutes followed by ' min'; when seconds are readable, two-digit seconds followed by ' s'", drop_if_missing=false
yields 9 h 29 min
